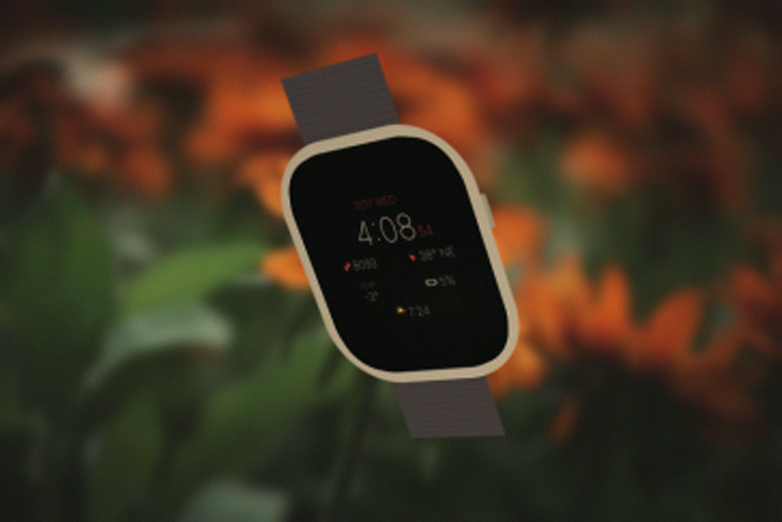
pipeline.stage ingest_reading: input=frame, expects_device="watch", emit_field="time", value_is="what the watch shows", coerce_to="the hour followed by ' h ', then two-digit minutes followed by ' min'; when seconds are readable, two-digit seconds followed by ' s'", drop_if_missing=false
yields 4 h 08 min
